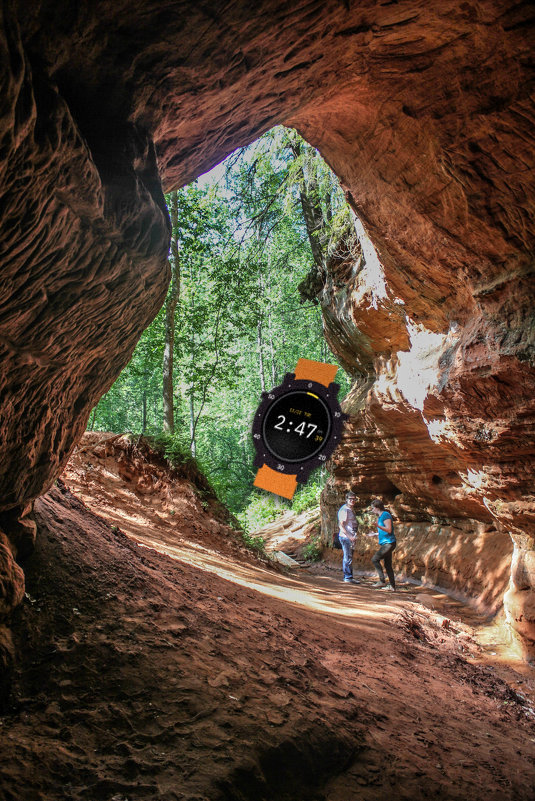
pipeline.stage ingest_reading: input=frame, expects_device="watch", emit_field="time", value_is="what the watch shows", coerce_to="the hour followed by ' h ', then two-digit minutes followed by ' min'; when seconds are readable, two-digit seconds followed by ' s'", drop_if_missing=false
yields 2 h 47 min
